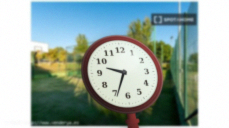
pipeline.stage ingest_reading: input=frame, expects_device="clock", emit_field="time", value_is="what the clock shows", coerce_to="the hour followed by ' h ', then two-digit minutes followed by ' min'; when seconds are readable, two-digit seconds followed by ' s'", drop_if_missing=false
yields 9 h 34 min
